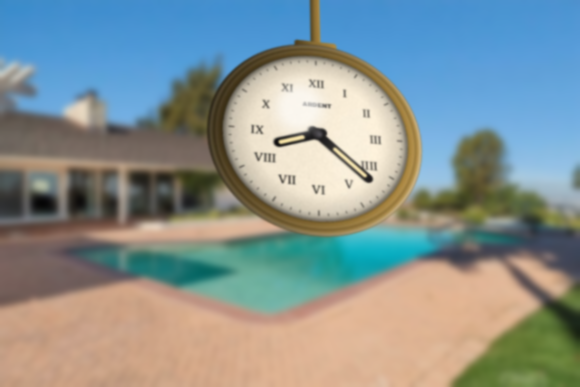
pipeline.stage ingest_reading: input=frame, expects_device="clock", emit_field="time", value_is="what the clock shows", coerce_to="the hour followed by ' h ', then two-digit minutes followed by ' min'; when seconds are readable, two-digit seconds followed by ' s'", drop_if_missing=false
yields 8 h 22 min
